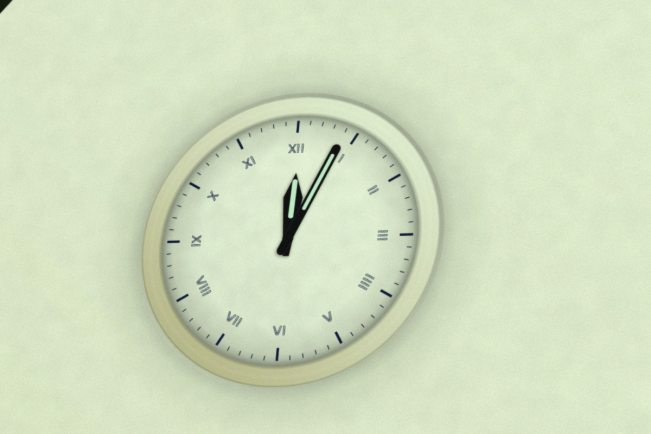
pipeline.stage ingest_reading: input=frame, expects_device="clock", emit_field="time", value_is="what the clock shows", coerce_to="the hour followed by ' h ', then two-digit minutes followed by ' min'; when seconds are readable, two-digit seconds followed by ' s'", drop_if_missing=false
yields 12 h 04 min
